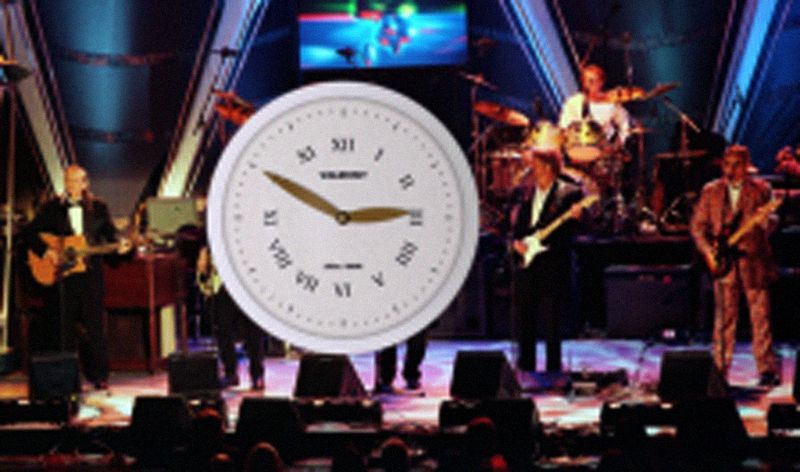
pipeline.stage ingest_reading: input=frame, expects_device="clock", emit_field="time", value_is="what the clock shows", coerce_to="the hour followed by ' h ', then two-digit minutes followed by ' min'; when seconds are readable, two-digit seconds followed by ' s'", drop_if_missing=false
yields 2 h 50 min
